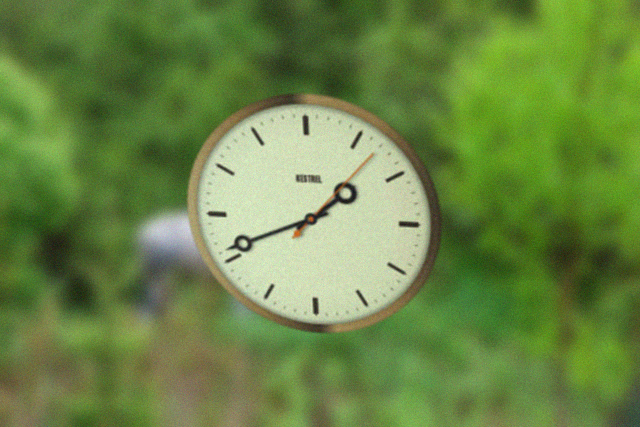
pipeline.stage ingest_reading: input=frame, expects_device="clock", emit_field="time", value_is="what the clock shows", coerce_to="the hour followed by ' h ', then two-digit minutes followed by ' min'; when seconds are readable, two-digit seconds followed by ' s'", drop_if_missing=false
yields 1 h 41 min 07 s
